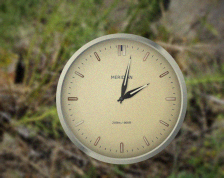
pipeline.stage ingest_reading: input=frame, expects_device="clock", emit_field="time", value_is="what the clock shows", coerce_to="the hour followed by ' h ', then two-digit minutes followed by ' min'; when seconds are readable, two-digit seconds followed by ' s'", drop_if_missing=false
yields 2 h 02 min
